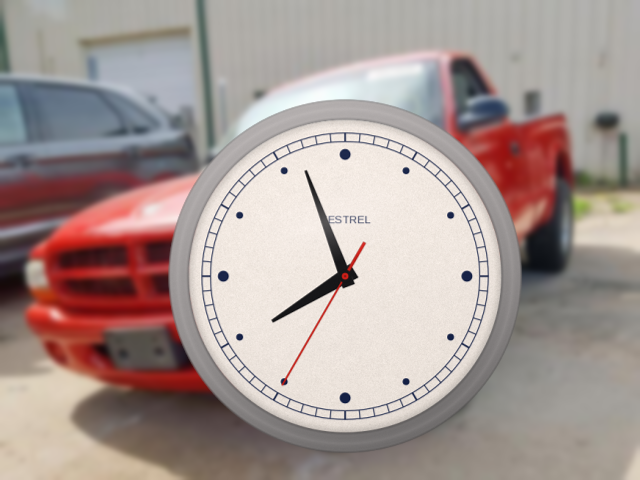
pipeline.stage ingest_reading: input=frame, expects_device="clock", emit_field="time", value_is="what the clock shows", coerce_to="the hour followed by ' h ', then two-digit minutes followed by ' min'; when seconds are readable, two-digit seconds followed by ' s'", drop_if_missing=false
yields 7 h 56 min 35 s
